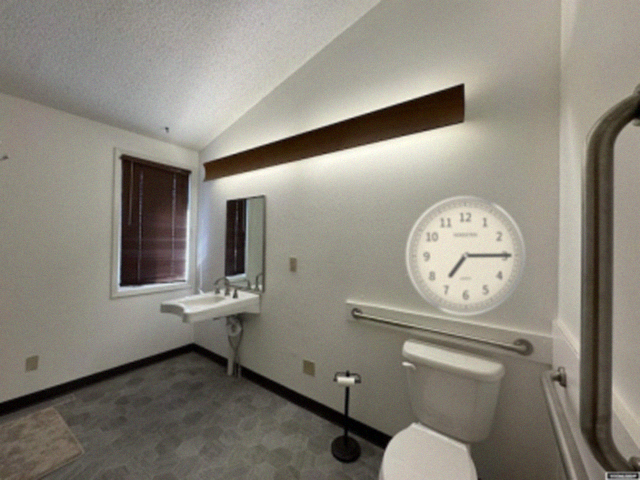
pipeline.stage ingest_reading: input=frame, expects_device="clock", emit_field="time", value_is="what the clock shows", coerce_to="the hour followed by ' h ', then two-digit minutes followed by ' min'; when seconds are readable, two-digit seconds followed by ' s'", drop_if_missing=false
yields 7 h 15 min
